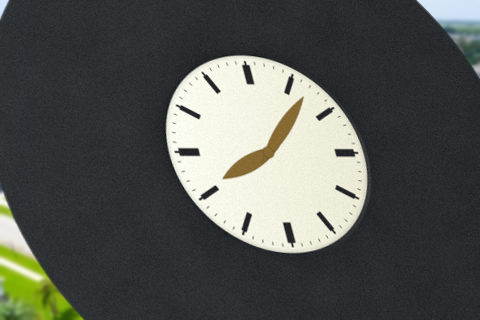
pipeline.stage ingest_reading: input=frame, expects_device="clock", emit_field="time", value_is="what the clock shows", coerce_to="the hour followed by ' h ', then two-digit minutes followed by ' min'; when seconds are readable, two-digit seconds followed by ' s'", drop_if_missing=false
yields 8 h 07 min
